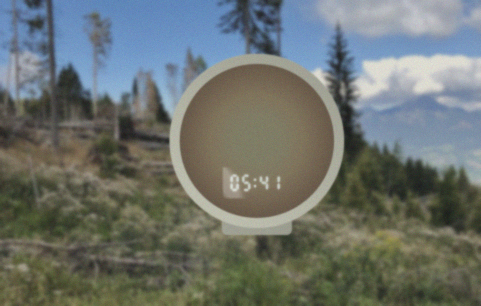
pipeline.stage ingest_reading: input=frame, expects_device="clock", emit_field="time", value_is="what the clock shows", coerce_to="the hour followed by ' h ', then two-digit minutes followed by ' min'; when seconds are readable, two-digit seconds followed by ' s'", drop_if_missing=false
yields 5 h 41 min
